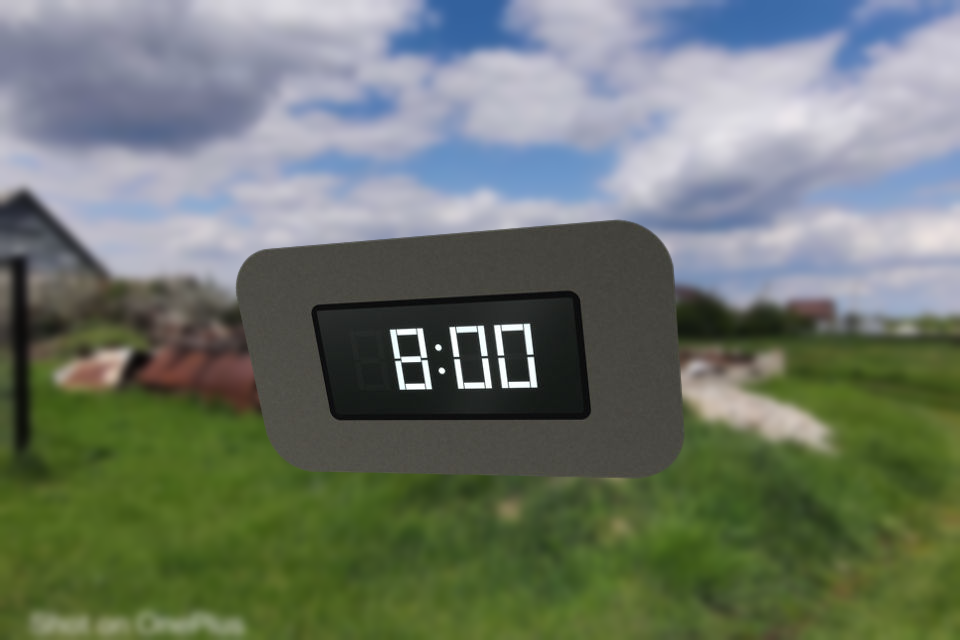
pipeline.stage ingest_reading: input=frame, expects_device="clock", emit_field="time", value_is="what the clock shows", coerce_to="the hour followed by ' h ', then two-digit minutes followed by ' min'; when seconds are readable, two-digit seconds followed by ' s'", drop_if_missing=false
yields 8 h 00 min
